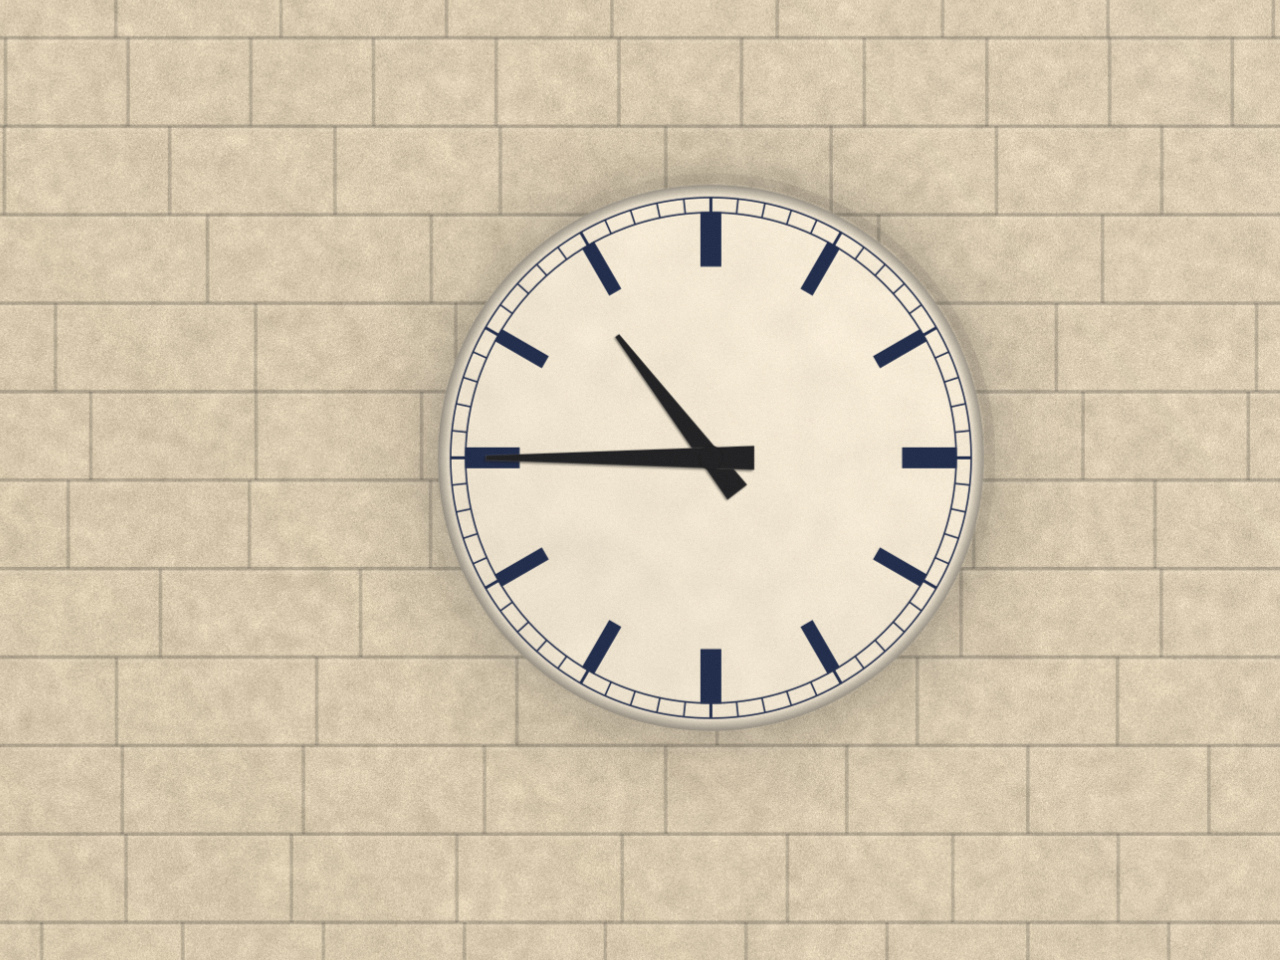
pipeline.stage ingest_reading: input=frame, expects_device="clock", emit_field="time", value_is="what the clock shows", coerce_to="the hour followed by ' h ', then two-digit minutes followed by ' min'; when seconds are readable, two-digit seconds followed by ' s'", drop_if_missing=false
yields 10 h 45 min
